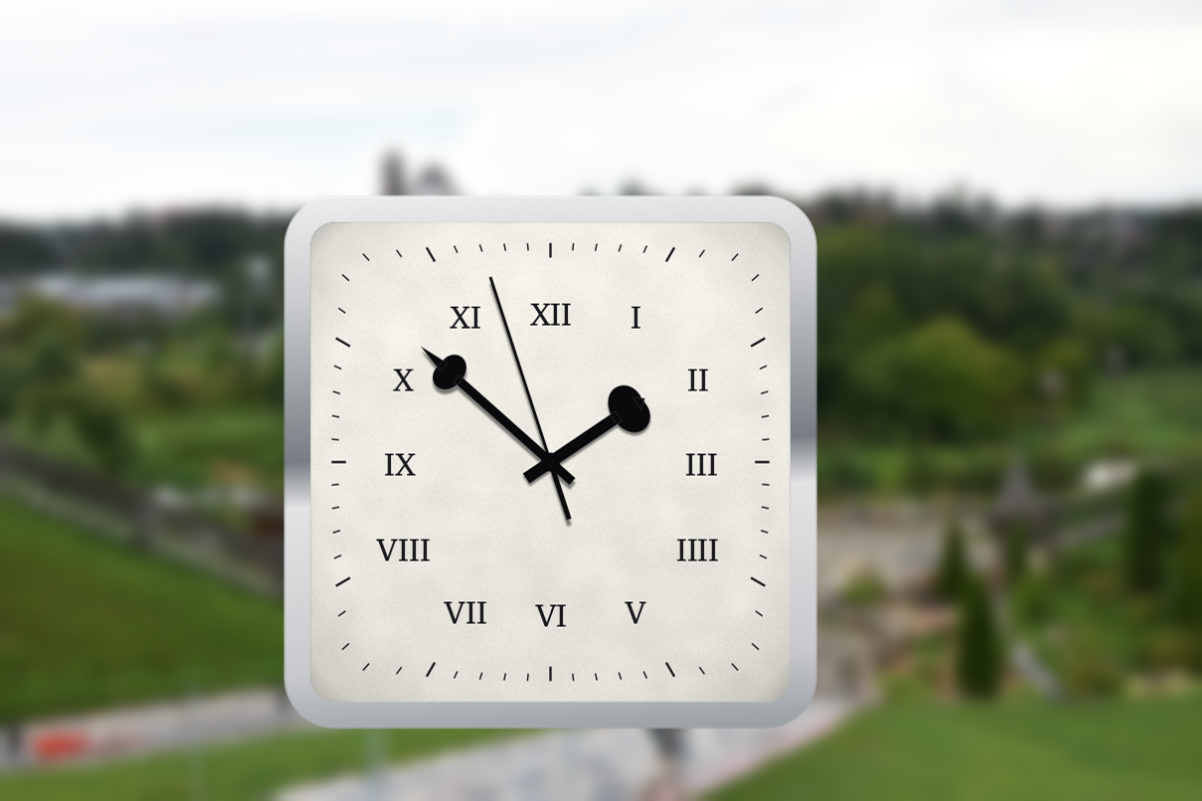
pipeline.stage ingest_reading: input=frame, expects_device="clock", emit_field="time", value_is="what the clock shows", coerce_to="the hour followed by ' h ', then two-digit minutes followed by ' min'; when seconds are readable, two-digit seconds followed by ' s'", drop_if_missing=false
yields 1 h 51 min 57 s
